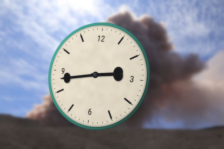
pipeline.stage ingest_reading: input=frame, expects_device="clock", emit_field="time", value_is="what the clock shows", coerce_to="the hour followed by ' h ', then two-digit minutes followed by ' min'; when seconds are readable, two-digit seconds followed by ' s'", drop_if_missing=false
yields 2 h 43 min
